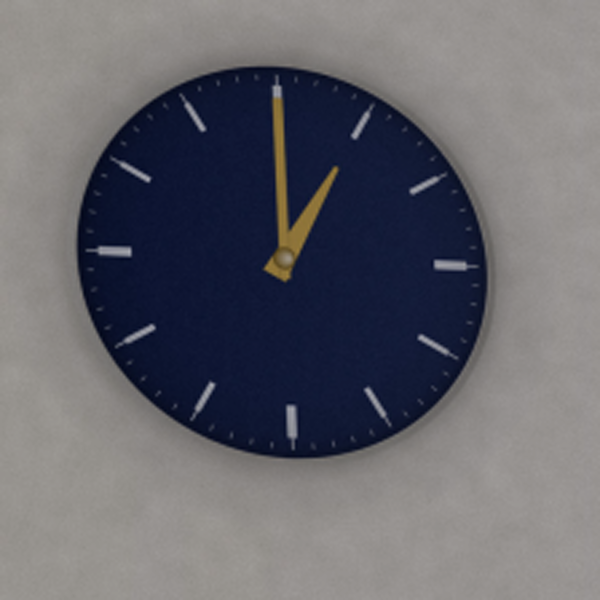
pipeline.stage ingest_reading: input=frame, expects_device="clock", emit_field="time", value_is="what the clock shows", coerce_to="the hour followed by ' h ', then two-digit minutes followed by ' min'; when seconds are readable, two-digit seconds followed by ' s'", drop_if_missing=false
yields 1 h 00 min
